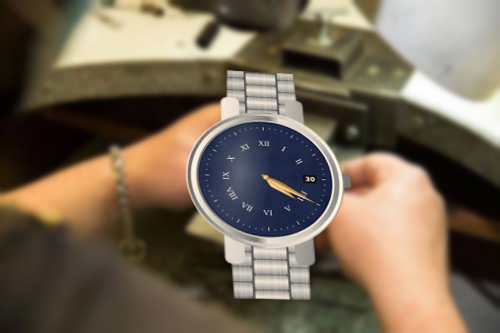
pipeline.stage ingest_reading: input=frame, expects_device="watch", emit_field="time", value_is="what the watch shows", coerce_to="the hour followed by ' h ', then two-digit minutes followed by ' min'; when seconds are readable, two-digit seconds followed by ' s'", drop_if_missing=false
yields 4 h 20 min
